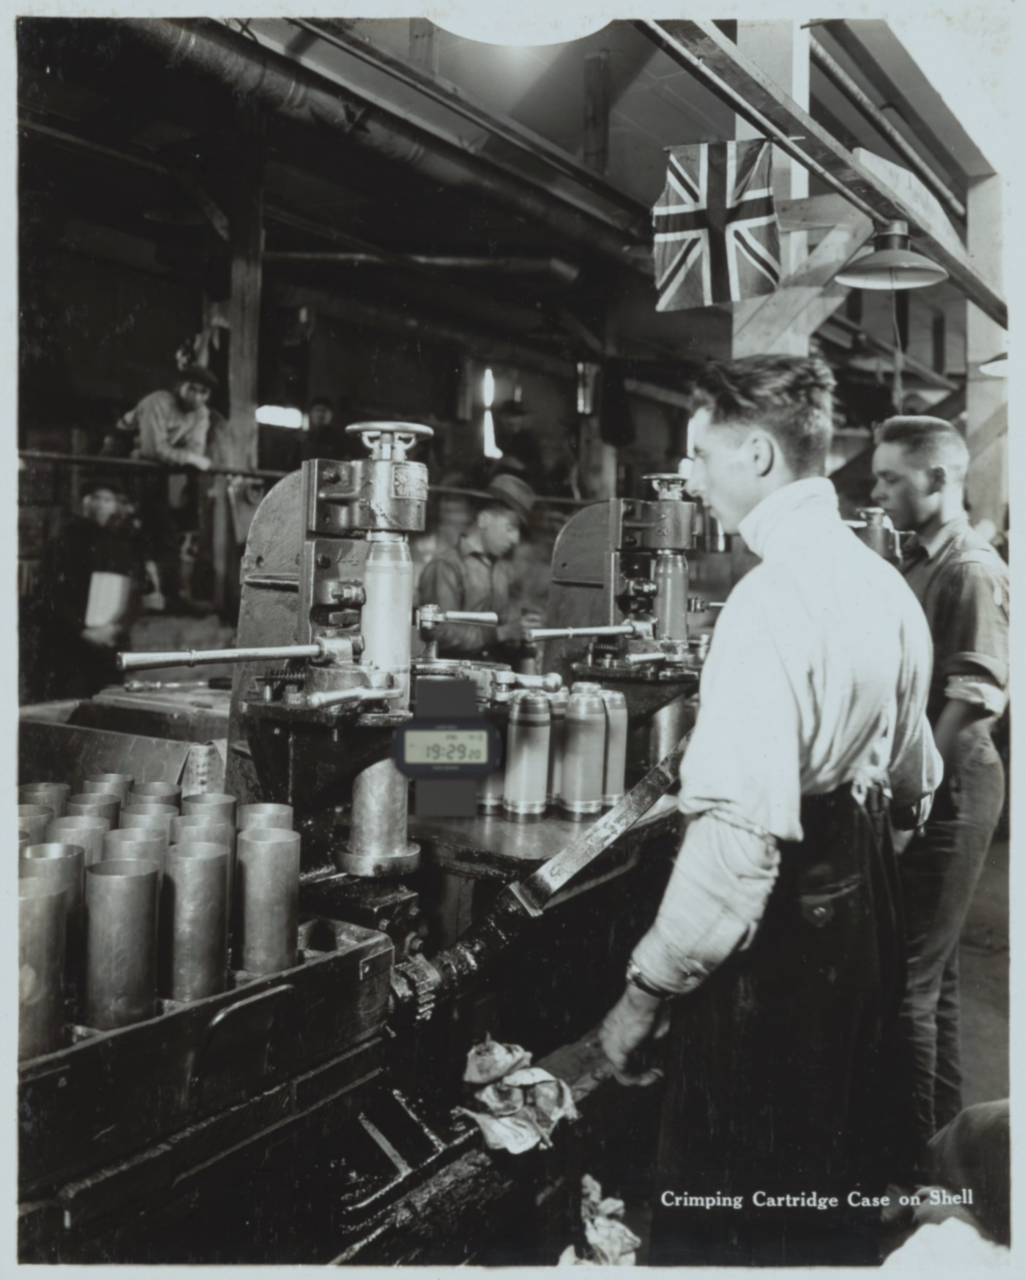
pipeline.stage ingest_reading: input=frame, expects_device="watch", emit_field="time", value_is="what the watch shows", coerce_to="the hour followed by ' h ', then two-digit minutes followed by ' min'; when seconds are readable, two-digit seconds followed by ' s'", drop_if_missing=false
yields 19 h 29 min
